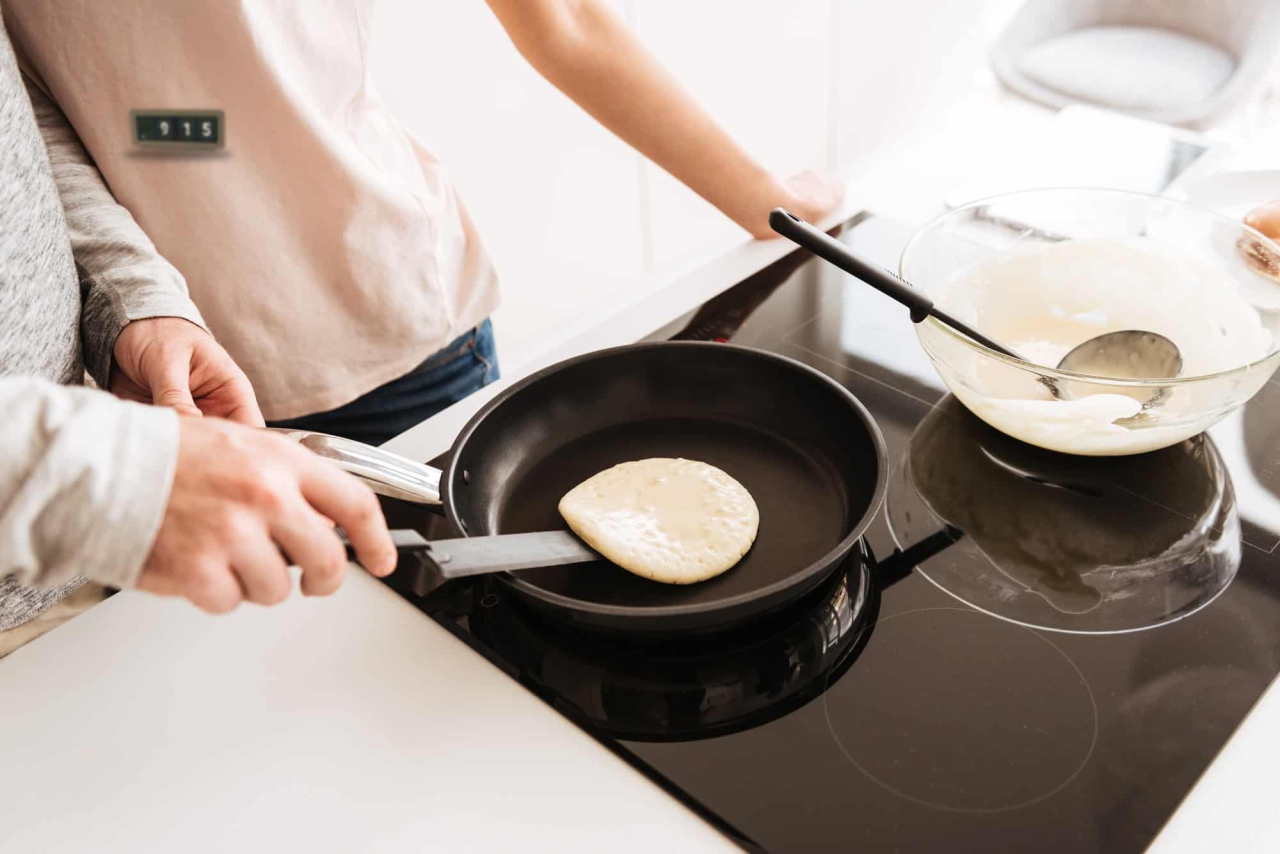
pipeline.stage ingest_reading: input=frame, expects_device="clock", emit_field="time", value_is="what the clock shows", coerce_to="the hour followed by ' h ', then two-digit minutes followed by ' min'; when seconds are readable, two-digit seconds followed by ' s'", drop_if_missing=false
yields 9 h 15 min
